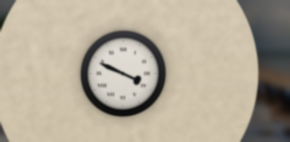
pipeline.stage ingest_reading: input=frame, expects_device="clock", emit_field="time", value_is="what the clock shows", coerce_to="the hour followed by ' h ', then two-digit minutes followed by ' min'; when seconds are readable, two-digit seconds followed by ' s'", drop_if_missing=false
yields 3 h 49 min
